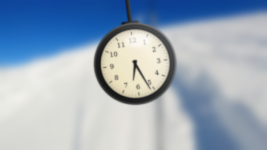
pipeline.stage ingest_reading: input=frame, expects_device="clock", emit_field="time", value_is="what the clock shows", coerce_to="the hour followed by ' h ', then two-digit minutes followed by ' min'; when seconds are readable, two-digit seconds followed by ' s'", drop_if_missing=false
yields 6 h 26 min
